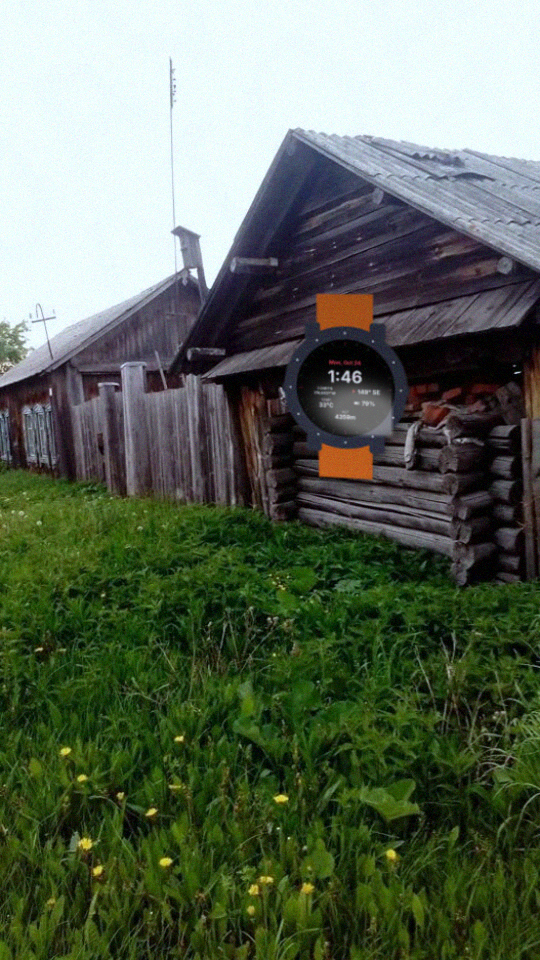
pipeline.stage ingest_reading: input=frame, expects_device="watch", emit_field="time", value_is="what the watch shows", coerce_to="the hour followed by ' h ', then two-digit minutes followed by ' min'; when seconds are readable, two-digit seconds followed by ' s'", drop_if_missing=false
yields 1 h 46 min
